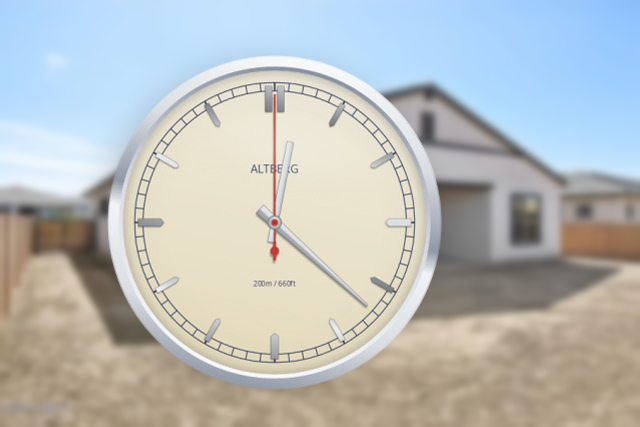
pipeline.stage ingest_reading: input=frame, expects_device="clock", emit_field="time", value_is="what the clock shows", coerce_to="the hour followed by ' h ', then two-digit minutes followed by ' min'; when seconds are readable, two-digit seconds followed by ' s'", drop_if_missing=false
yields 12 h 22 min 00 s
